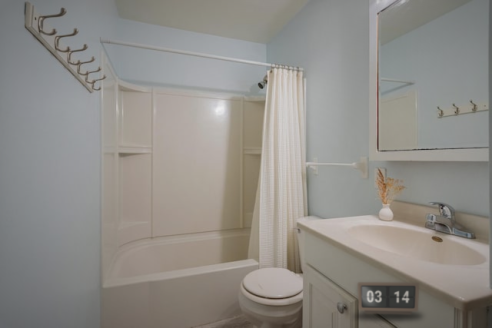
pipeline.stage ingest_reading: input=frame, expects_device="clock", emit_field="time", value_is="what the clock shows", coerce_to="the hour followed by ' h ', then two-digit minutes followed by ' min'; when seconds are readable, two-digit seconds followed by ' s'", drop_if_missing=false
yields 3 h 14 min
